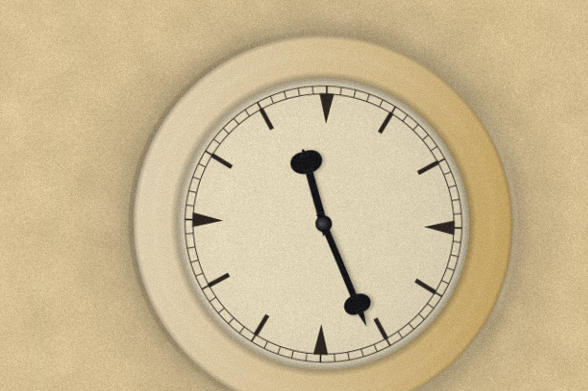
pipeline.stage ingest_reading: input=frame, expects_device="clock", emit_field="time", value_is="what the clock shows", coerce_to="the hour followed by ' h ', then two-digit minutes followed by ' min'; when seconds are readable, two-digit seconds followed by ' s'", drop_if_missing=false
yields 11 h 26 min
